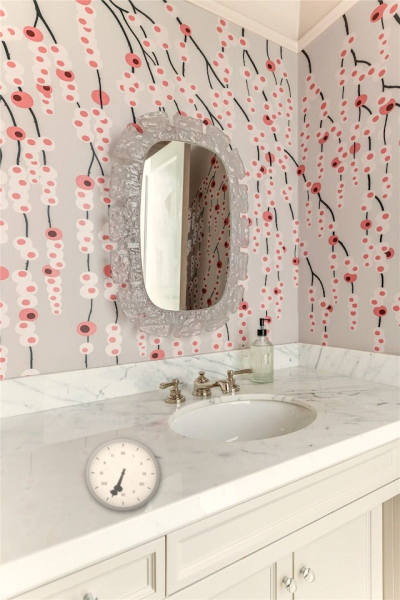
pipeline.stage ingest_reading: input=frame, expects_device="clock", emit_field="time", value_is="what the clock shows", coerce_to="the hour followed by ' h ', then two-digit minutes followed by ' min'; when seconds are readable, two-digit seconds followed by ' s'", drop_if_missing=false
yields 6 h 34 min
